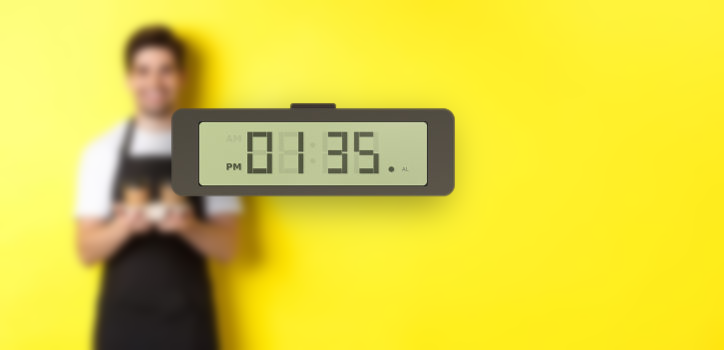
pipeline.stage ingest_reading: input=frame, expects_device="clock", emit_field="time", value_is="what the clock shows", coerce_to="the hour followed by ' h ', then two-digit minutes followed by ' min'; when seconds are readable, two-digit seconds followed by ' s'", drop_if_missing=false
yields 1 h 35 min
